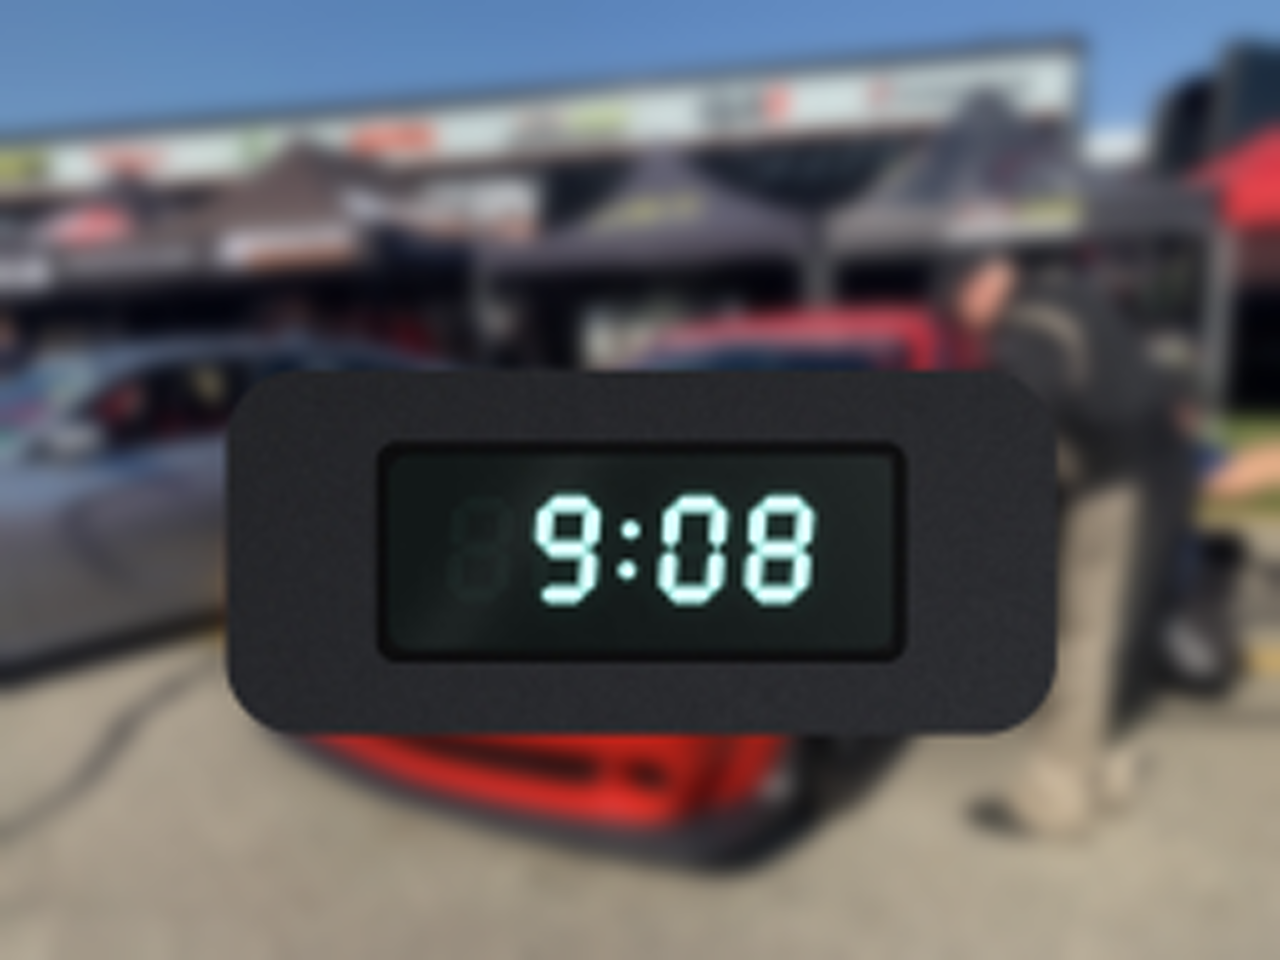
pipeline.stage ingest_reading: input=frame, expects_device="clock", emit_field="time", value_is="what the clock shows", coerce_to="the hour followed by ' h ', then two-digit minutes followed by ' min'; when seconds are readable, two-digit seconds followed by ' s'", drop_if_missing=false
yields 9 h 08 min
